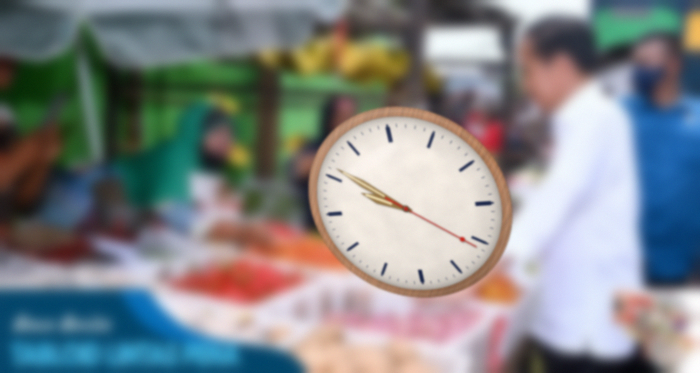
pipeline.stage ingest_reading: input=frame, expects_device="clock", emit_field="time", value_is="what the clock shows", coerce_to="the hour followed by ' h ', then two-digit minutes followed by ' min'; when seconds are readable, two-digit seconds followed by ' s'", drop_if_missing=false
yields 9 h 51 min 21 s
